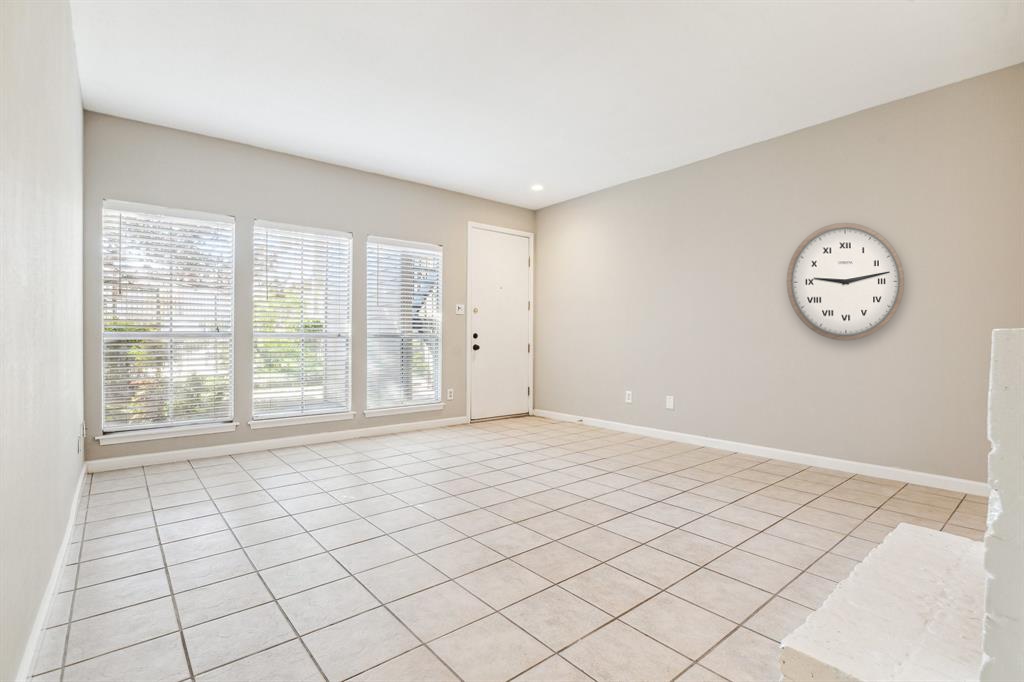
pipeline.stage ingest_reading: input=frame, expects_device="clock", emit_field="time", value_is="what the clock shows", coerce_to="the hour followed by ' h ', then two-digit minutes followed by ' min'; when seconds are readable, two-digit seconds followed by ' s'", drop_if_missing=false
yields 9 h 13 min
